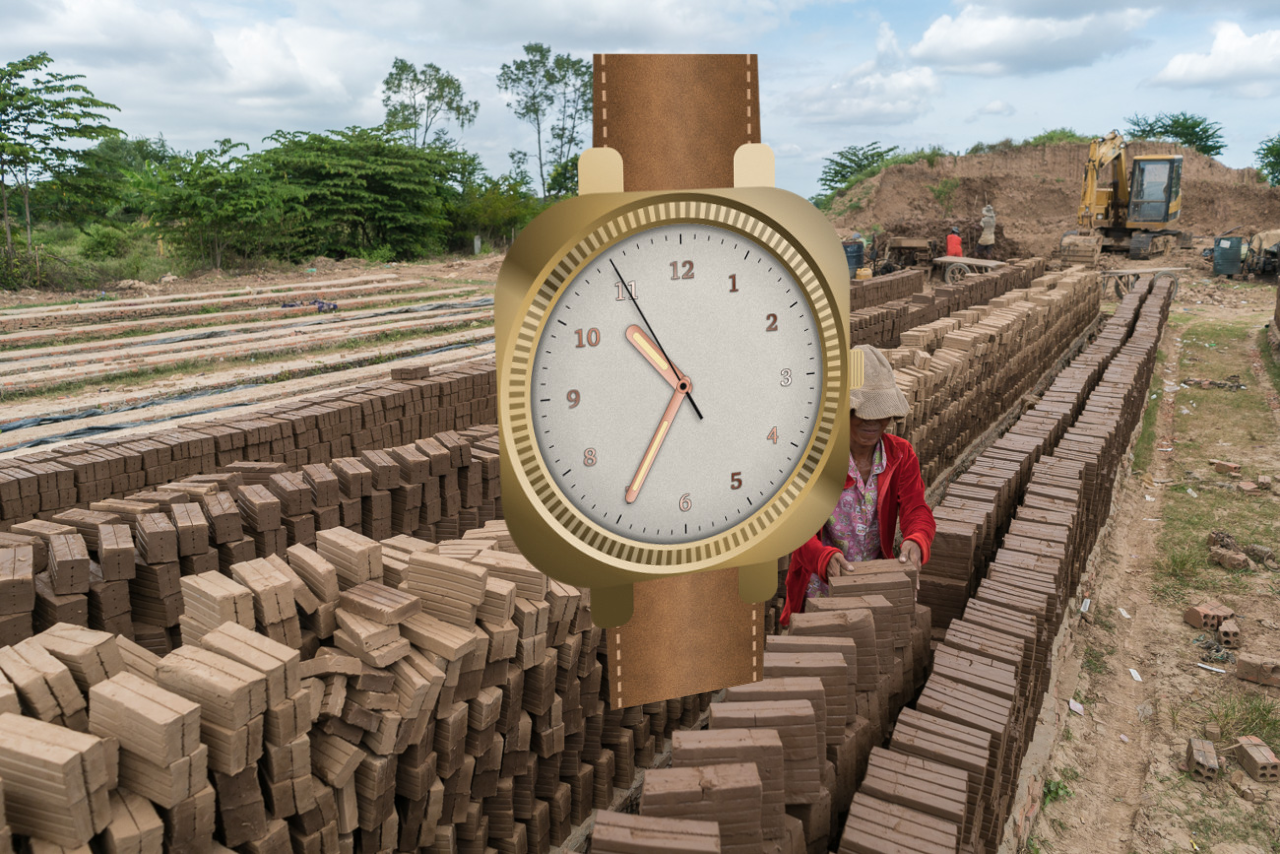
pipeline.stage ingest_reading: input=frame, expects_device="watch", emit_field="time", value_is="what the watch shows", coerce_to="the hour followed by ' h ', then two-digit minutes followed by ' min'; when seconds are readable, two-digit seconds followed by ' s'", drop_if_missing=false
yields 10 h 34 min 55 s
